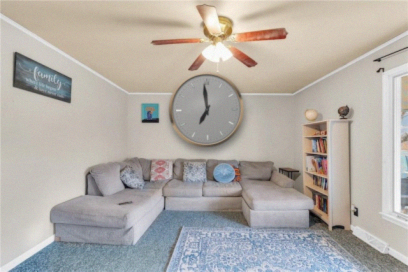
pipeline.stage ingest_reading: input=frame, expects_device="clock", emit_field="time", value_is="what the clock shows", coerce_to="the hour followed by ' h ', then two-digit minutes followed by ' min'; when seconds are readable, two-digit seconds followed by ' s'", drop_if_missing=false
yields 6 h 59 min
